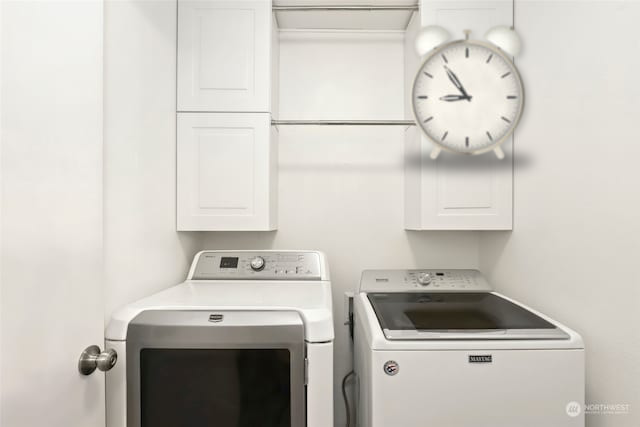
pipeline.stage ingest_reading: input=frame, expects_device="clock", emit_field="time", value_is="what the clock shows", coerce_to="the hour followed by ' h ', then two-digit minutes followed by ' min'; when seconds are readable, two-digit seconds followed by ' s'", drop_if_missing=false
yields 8 h 54 min
